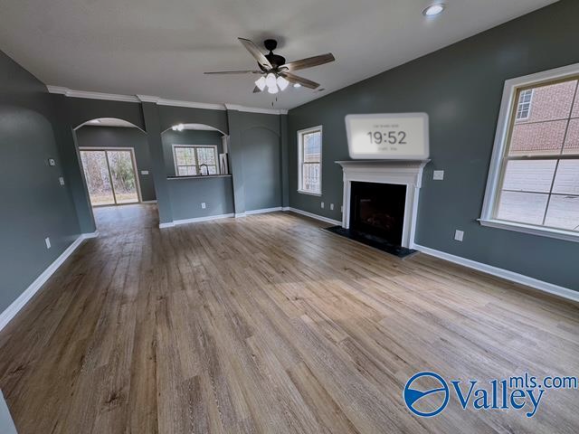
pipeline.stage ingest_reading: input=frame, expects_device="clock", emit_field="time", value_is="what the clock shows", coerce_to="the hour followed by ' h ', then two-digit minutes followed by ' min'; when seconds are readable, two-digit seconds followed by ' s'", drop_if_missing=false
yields 19 h 52 min
